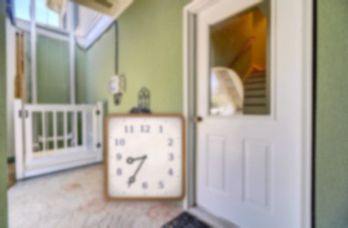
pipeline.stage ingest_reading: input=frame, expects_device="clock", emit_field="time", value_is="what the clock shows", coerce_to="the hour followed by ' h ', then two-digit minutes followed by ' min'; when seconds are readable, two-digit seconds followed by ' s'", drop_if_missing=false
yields 8 h 35 min
